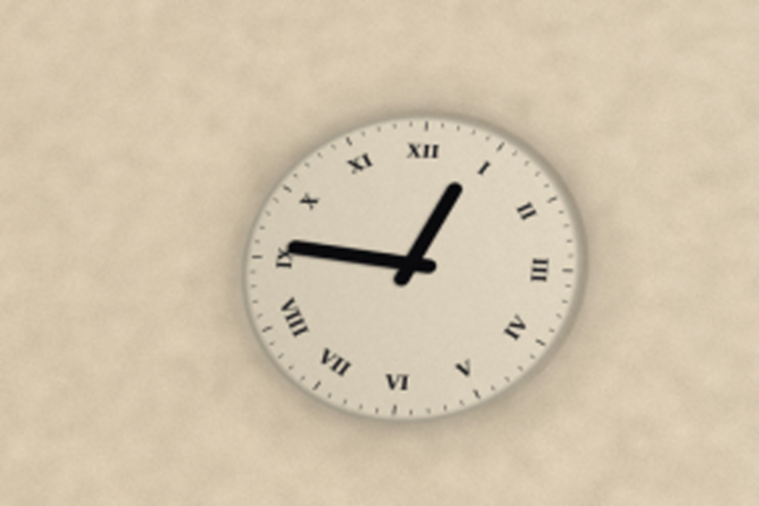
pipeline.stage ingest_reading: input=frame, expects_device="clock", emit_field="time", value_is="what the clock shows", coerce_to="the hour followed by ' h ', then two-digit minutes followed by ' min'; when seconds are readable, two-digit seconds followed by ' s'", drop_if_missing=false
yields 12 h 46 min
